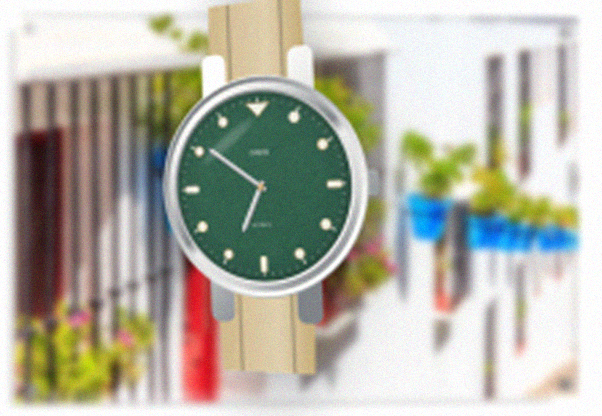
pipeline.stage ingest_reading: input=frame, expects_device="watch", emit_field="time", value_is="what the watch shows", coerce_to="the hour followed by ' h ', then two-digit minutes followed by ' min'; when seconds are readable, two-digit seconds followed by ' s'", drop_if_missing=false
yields 6 h 51 min
